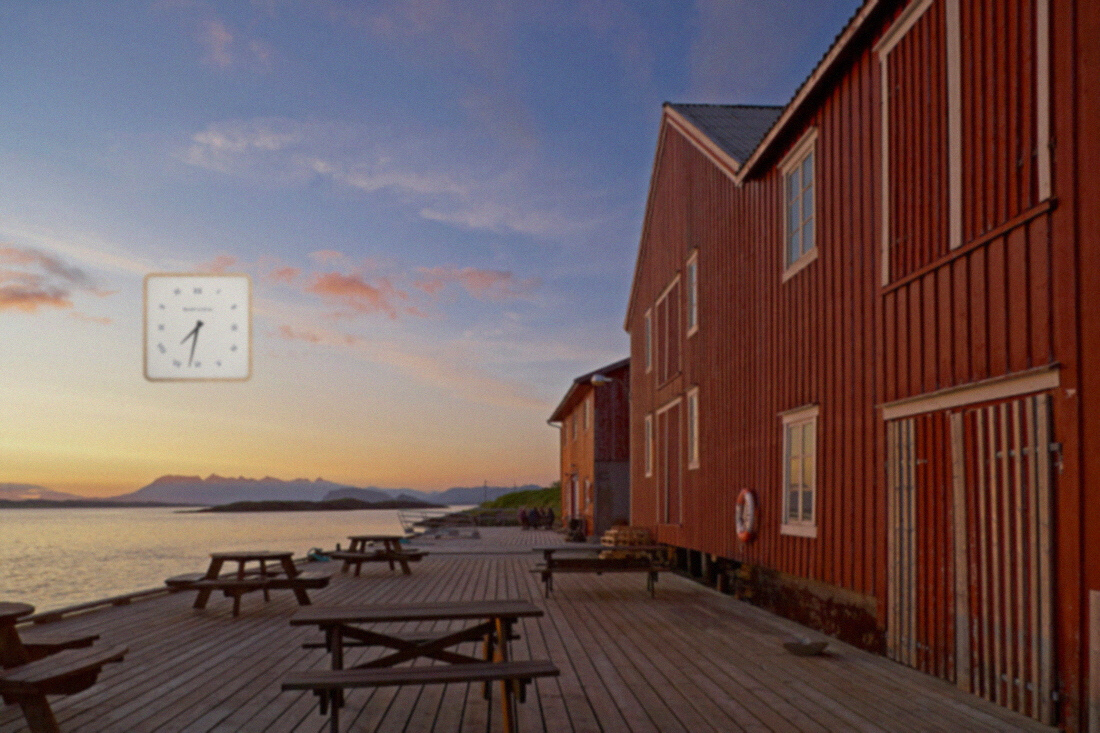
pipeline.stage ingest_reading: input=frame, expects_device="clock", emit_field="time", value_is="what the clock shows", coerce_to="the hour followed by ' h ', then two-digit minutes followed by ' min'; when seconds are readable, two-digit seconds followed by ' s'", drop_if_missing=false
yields 7 h 32 min
